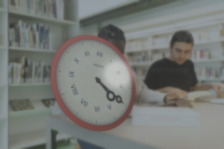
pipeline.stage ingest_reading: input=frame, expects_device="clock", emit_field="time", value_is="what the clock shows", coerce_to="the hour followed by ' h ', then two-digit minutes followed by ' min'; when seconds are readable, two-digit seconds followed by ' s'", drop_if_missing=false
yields 4 h 20 min
